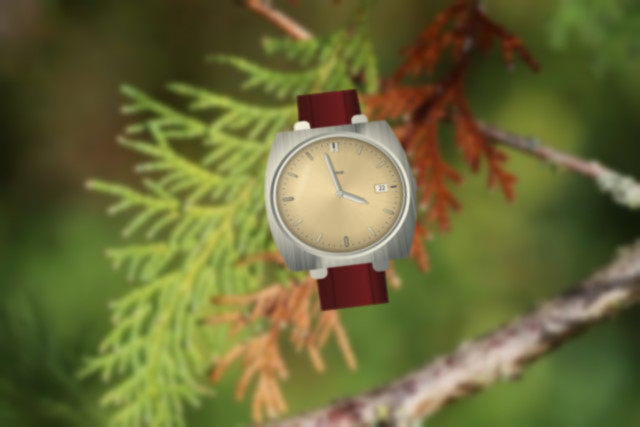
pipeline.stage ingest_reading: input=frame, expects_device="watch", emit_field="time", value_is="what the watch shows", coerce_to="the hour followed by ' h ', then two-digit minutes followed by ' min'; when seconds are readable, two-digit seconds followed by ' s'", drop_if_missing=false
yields 3 h 58 min
